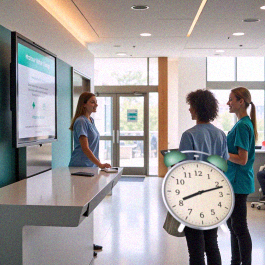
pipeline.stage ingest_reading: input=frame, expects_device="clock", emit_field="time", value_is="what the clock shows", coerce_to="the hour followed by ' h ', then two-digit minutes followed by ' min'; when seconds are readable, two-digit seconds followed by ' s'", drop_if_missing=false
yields 8 h 12 min
